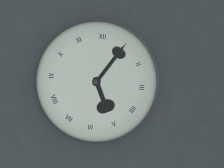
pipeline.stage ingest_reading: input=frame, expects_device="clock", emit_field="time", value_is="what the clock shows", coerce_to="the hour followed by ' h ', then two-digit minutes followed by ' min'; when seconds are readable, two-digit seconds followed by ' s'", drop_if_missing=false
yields 5 h 05 min
